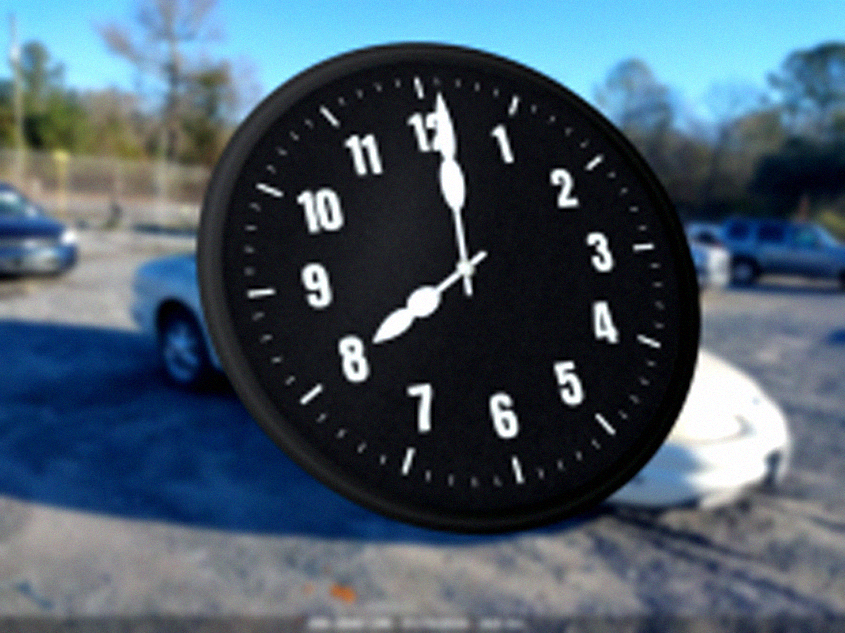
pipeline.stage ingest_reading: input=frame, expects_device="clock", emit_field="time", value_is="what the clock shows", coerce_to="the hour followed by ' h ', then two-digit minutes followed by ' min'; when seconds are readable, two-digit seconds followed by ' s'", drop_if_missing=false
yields 8 h 01 min
